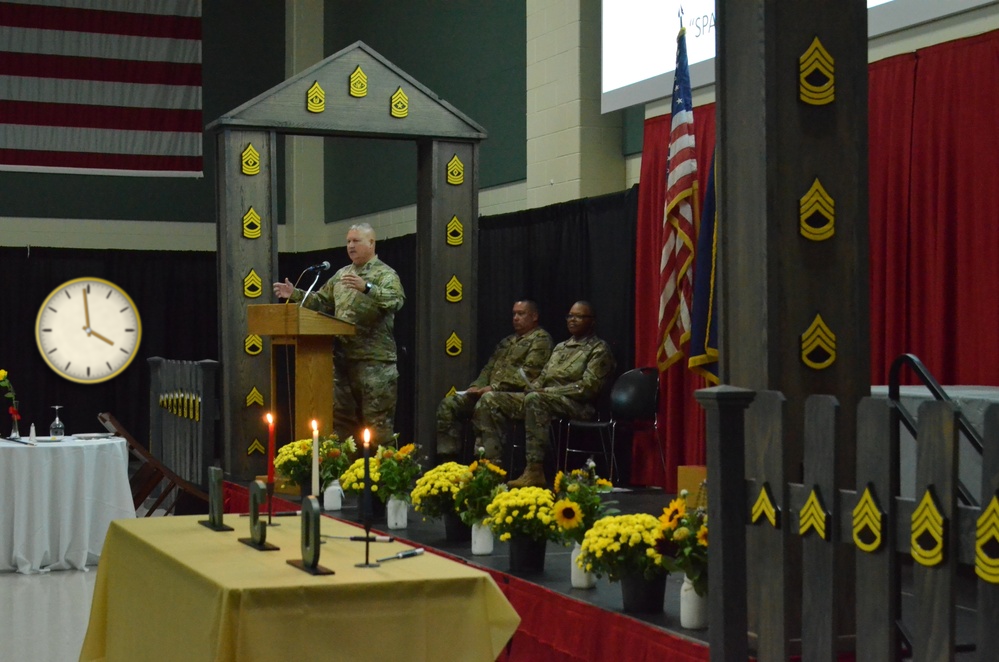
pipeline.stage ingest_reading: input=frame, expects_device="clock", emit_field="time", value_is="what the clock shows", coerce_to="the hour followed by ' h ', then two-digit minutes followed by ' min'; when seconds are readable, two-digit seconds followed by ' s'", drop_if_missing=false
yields 3 h 59 min
